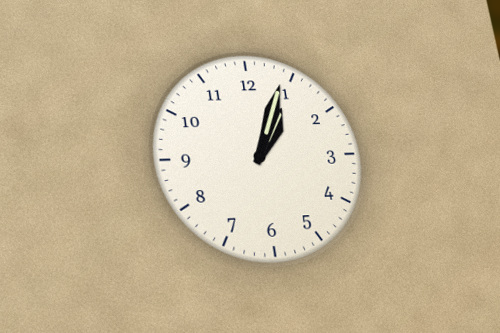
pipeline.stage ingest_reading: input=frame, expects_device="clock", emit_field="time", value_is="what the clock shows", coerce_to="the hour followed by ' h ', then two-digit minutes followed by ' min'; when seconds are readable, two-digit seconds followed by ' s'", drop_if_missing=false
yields 1 h 04 min
